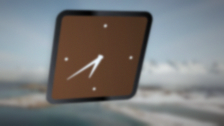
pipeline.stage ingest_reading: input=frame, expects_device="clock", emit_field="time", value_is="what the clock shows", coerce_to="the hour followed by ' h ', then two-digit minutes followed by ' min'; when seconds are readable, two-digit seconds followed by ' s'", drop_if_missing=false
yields 6 h 39 min
